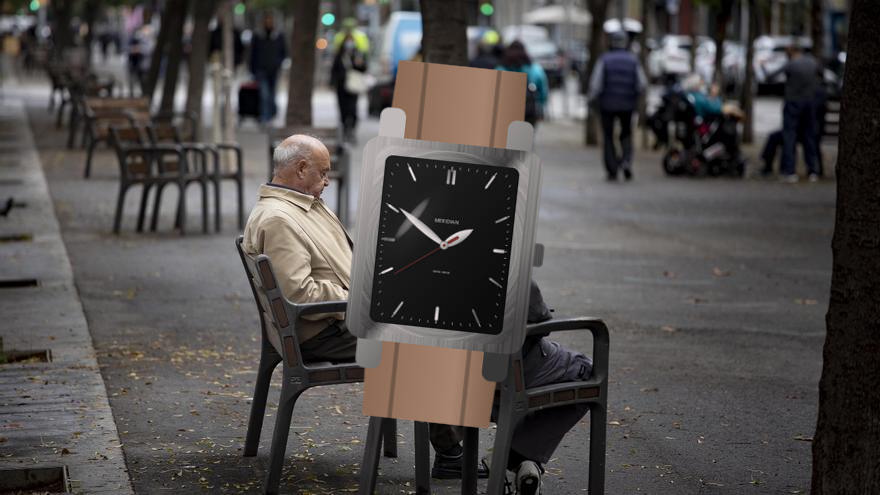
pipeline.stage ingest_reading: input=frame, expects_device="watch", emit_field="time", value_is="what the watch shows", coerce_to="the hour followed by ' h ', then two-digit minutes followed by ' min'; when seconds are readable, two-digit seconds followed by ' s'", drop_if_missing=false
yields 1 h 50 min 39 s
